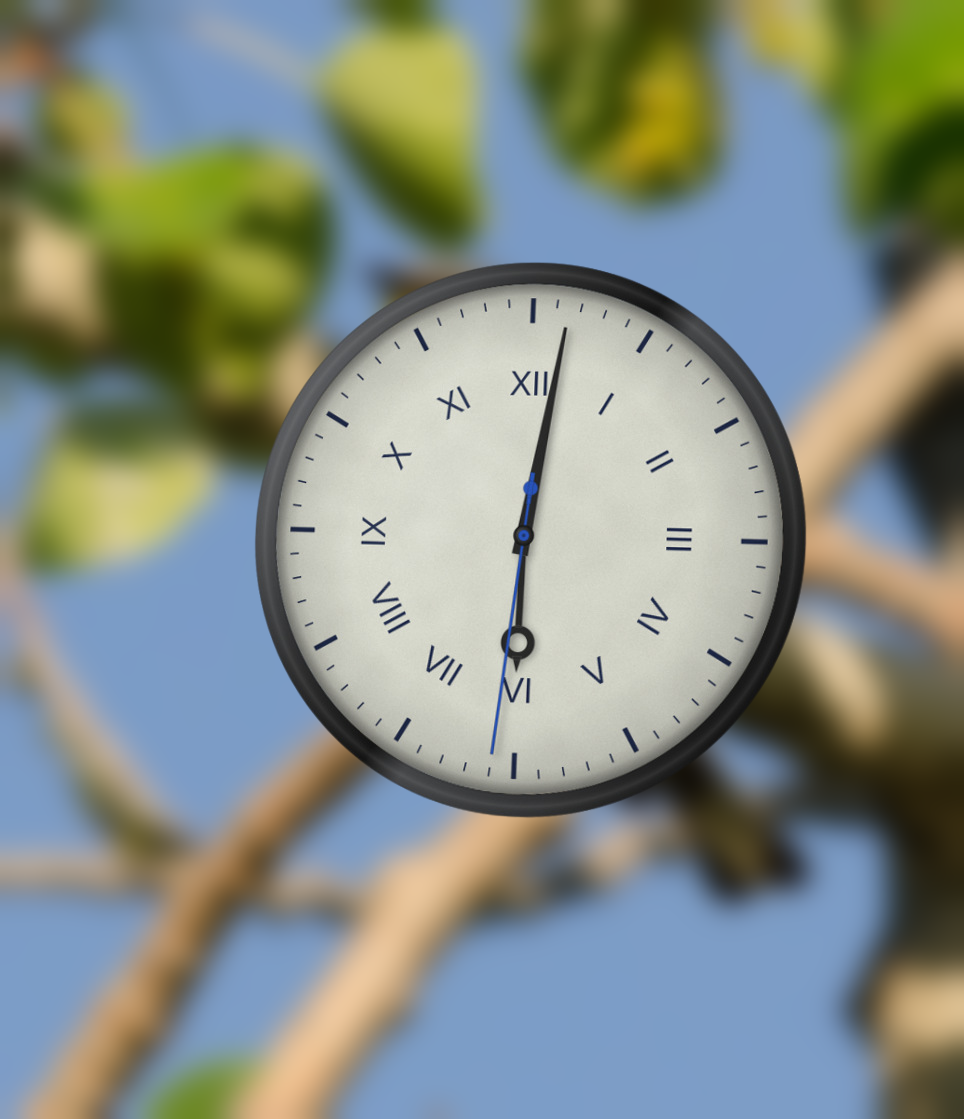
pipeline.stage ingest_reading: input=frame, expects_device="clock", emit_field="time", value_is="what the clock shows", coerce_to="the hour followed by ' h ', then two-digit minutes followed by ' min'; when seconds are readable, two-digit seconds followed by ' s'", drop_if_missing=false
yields 6 h 01 min 31 s
